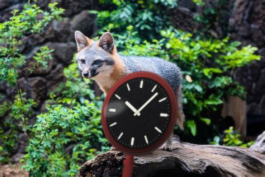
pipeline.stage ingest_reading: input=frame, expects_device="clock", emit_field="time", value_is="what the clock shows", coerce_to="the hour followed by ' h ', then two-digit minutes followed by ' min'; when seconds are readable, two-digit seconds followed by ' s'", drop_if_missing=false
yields 10 h 07 min
